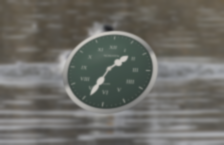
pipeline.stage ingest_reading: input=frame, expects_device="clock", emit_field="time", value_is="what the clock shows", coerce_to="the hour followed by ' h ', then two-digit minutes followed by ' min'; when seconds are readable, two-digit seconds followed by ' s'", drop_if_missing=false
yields 1 h 34 min
